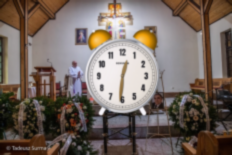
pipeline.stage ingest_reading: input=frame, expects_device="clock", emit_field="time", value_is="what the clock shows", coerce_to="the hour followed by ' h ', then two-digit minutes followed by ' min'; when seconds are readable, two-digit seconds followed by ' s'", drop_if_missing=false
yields 12 h 31 min
